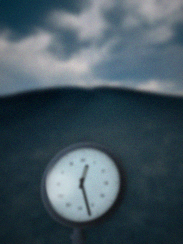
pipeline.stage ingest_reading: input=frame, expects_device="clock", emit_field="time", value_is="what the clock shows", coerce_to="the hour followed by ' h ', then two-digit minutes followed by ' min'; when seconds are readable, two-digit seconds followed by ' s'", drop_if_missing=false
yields 12 h 27 min
